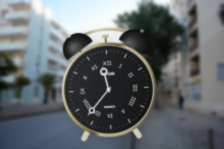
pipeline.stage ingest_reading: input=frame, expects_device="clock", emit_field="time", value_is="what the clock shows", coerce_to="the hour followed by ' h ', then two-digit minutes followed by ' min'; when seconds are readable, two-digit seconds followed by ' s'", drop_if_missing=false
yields 11 h 37 min
